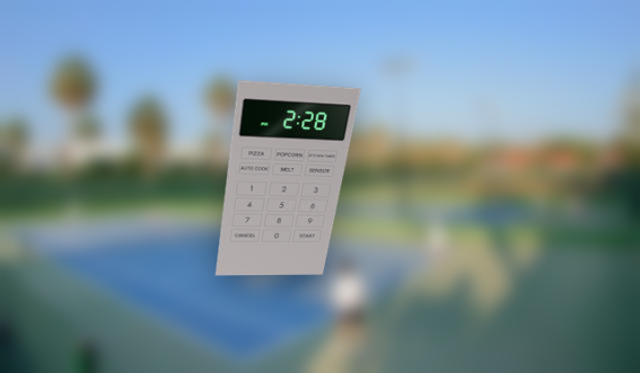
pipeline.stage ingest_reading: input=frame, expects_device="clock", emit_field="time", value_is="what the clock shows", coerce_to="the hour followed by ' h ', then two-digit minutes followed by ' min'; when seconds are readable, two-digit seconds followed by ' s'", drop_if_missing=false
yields 2 h 28 min
